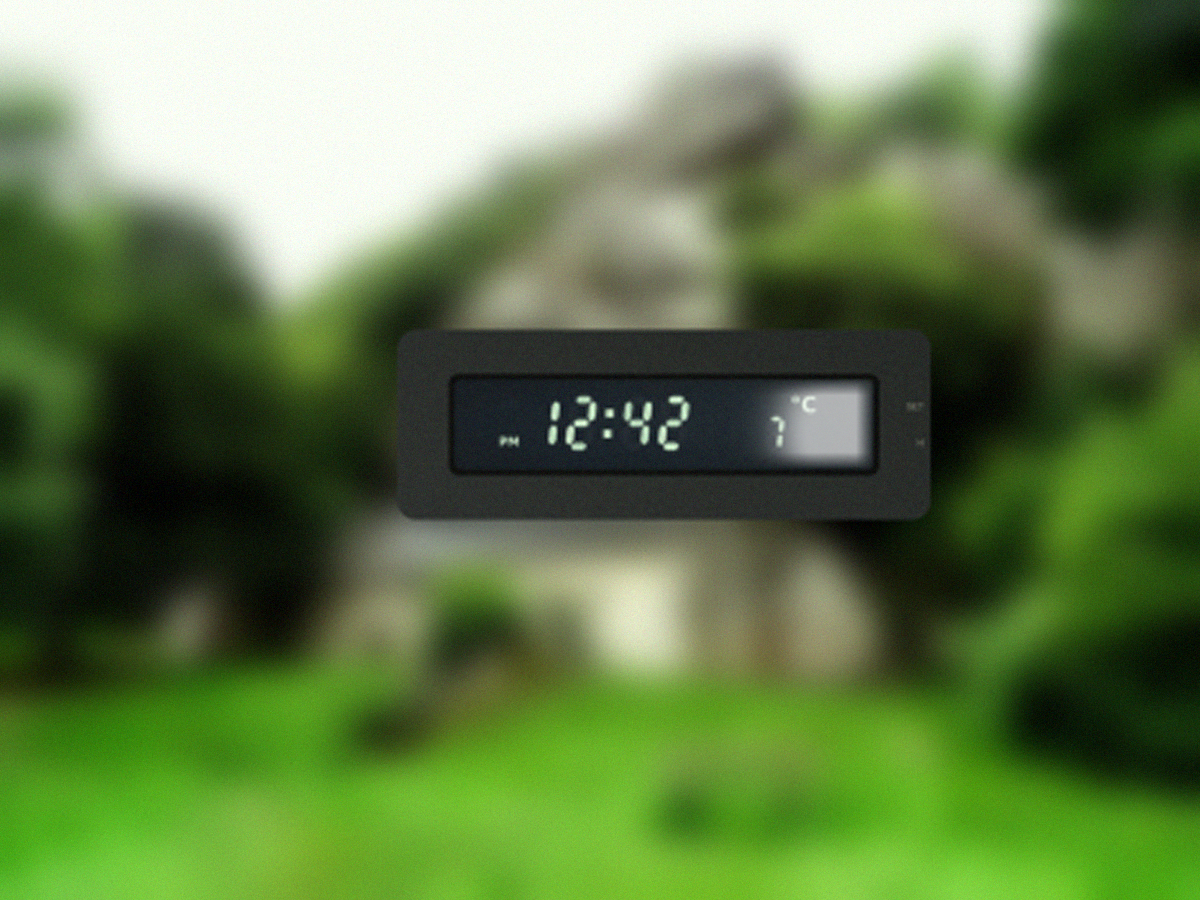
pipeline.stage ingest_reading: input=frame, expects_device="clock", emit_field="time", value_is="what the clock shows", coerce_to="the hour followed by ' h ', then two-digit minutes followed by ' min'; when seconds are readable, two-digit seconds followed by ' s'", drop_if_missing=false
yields 12 h 42 min
